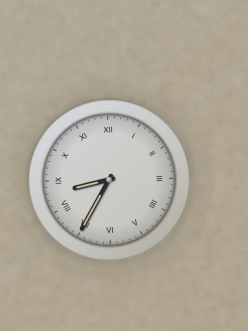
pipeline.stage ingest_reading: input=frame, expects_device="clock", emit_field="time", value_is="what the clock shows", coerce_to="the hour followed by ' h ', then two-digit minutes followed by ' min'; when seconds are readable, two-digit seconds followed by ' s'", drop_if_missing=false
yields 8 h 35 min
